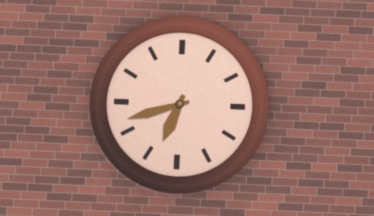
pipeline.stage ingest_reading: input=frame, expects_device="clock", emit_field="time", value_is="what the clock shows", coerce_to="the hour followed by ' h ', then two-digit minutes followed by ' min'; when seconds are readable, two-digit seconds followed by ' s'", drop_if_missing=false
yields 6 h 42 min
